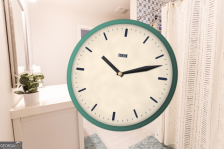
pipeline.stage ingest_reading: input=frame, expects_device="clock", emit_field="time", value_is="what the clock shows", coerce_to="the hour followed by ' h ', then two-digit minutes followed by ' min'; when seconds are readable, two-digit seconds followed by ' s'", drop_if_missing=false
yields 10 h 12 min
